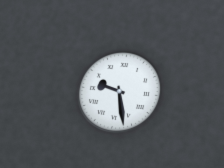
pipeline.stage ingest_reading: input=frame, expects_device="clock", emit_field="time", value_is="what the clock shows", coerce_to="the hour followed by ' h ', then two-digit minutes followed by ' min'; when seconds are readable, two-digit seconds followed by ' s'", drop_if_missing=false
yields 9 h 27 min
